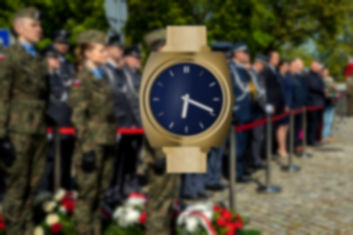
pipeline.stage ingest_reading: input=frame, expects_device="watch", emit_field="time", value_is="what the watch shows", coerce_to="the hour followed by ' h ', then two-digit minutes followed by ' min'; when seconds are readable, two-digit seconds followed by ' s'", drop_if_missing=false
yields 6 h 19 min
